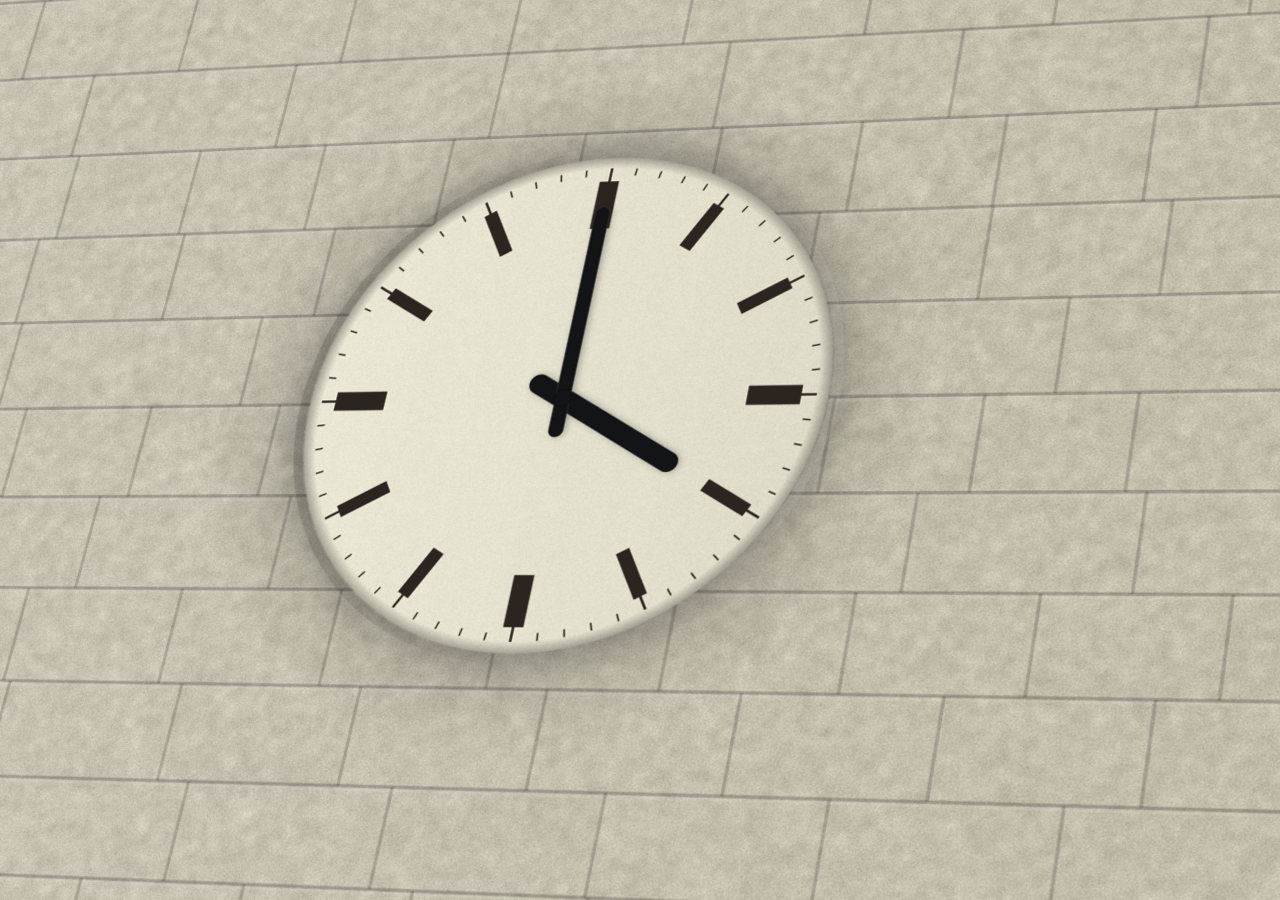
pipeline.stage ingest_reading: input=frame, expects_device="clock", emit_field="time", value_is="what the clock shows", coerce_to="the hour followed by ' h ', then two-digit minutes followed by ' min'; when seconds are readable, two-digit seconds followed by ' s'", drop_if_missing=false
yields 4 h 00 min
